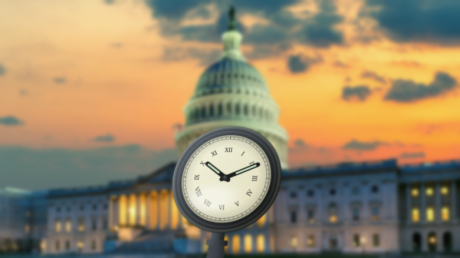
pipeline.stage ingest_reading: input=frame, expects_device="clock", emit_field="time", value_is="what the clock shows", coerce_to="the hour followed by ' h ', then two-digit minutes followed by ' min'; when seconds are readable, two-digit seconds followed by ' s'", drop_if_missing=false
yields 10 h 11 min
